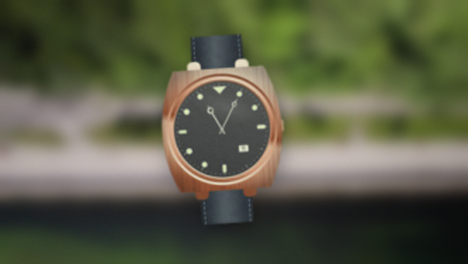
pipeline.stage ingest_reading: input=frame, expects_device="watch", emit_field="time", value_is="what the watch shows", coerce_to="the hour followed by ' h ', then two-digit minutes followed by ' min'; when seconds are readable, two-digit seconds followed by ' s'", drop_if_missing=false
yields 11 h 05 min
